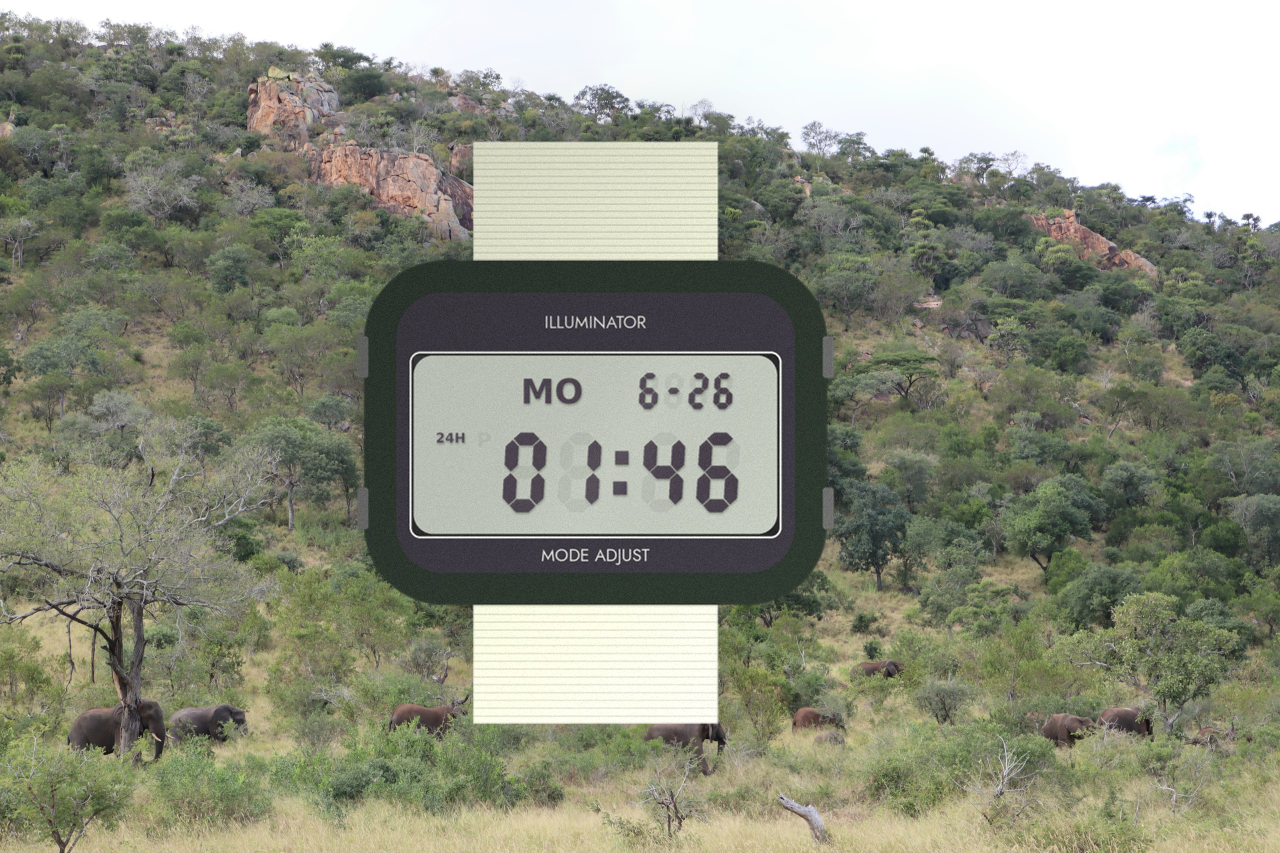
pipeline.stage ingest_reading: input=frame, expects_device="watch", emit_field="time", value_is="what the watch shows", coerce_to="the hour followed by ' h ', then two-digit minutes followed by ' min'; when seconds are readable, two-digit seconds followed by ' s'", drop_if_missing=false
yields 1 h 46 min
